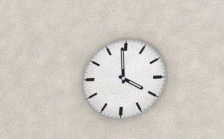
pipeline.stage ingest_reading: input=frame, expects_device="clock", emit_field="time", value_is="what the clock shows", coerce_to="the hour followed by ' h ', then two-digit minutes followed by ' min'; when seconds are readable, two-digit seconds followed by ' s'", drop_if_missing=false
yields 3 h 59 min
